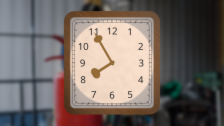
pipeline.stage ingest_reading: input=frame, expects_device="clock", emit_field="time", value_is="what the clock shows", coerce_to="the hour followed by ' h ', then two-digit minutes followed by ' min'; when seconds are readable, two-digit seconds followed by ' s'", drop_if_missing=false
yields 7 h 55 min
